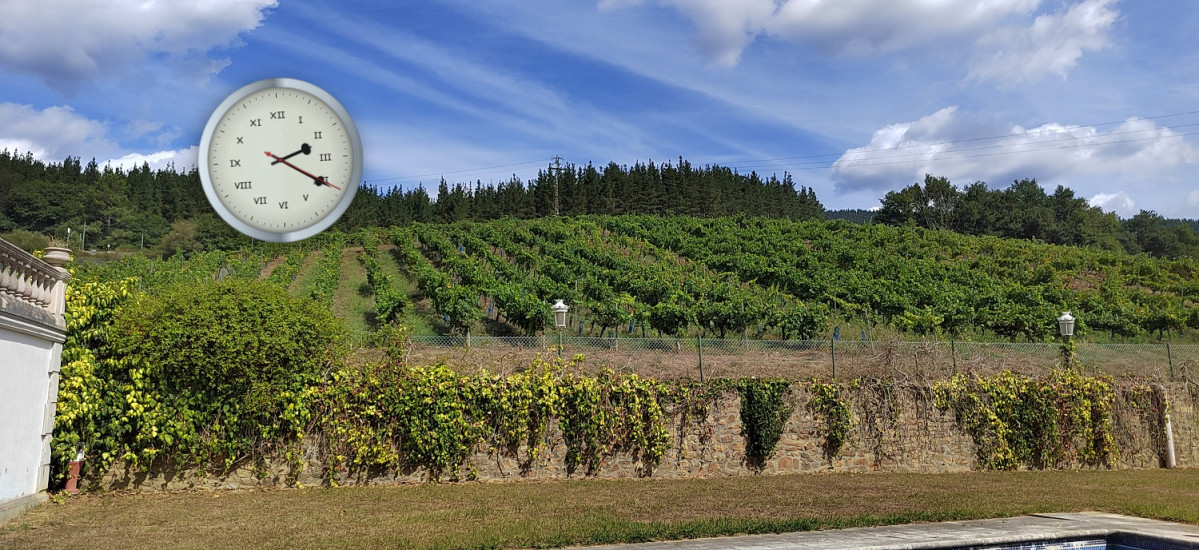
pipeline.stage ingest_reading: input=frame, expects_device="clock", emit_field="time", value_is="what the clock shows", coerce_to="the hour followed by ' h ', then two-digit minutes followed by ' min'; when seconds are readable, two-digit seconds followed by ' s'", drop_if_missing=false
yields 2 h 20 min 20 s
